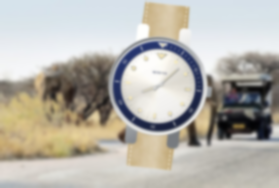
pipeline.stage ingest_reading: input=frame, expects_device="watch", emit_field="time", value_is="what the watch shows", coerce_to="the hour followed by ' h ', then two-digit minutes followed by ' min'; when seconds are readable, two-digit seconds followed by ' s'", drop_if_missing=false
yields 8 h 07 min
